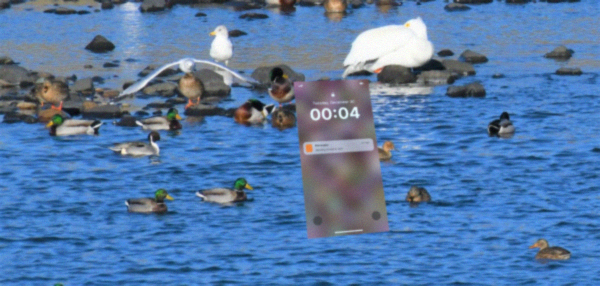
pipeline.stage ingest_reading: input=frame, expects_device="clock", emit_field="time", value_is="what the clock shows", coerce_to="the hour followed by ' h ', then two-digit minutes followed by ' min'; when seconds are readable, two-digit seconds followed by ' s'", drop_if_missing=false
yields 0 h 04 min
